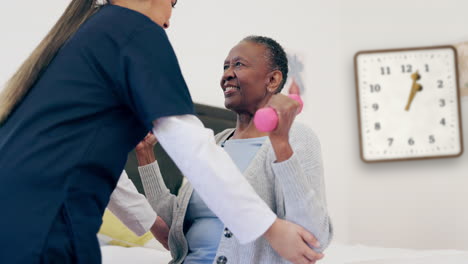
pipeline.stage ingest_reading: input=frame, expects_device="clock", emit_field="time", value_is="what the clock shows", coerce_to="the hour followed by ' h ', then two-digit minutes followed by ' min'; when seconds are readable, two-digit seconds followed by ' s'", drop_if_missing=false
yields 1 h 03 min
